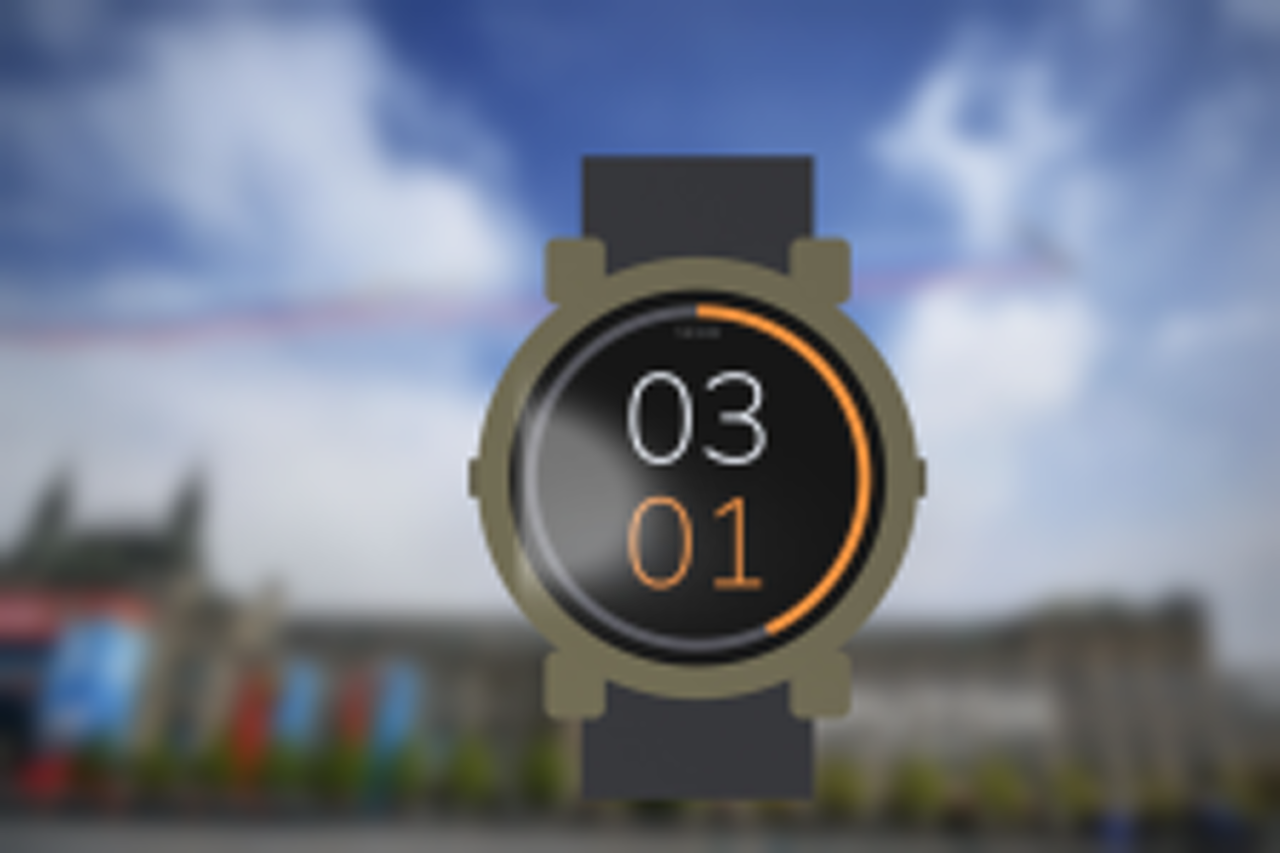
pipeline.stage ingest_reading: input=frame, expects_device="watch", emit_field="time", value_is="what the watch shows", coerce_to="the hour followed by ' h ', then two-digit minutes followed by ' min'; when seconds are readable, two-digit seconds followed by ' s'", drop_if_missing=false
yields 3 h 01 min
